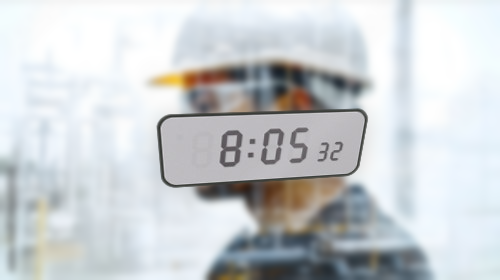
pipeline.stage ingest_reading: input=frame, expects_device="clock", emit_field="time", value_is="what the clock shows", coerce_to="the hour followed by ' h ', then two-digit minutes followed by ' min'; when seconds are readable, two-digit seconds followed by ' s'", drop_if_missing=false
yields 8 h 05 min 32 s
